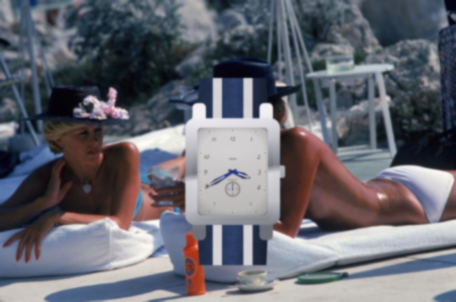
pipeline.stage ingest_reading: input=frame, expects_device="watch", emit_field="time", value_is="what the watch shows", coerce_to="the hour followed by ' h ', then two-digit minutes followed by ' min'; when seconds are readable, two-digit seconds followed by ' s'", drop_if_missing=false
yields 3 h 40 min
